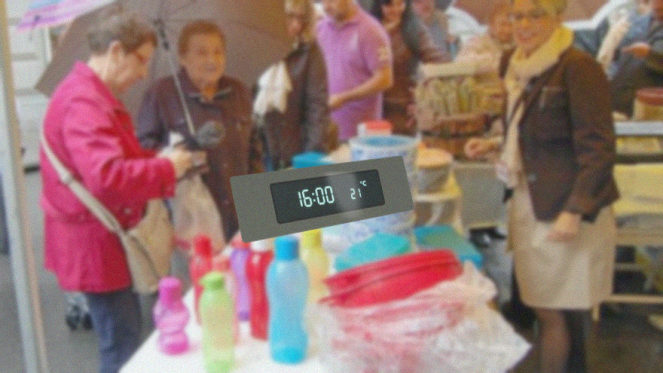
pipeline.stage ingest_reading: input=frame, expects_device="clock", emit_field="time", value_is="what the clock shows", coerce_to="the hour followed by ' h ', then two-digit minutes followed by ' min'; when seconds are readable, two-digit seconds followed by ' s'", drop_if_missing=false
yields 16 h 00 min
